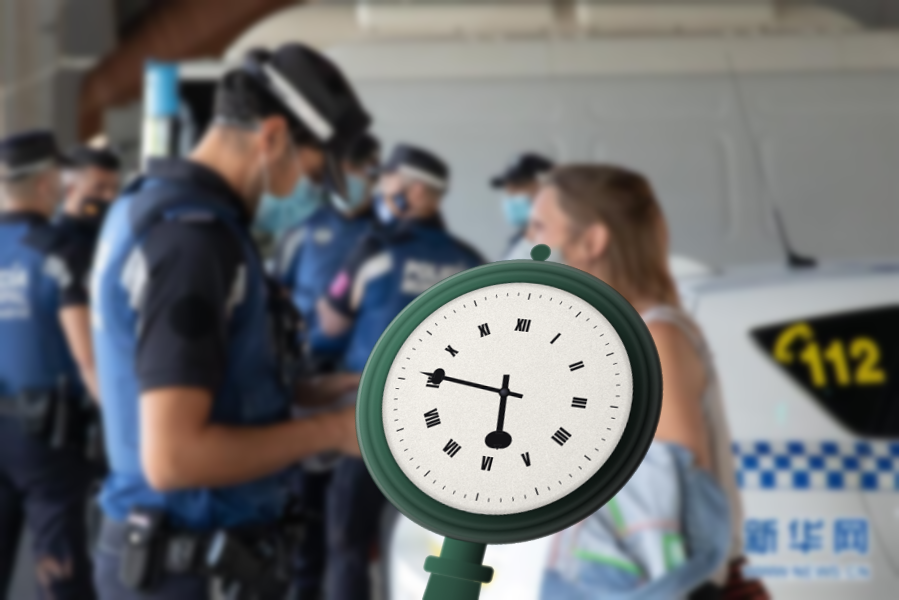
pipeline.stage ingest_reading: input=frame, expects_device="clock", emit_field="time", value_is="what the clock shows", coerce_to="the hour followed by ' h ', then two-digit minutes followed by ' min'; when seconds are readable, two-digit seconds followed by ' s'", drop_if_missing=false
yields 5 h 46 min
